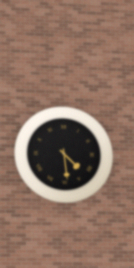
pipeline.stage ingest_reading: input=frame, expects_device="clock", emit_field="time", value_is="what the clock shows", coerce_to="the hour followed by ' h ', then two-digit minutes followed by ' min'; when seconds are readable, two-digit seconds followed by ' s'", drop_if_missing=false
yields 4 h 29 min
